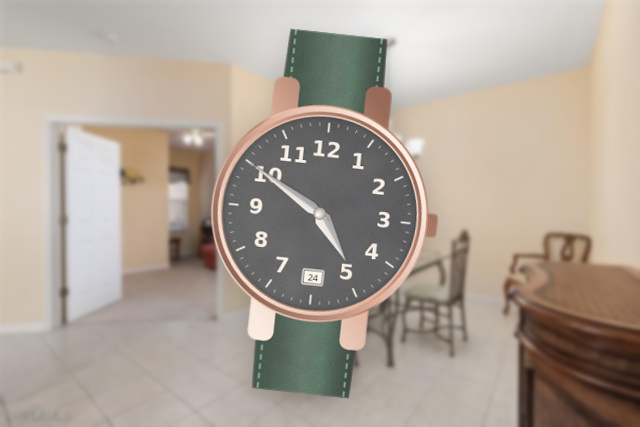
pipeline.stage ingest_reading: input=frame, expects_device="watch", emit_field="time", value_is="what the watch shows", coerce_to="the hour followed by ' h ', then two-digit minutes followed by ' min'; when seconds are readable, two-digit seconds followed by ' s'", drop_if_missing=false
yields 4 h 50 min
